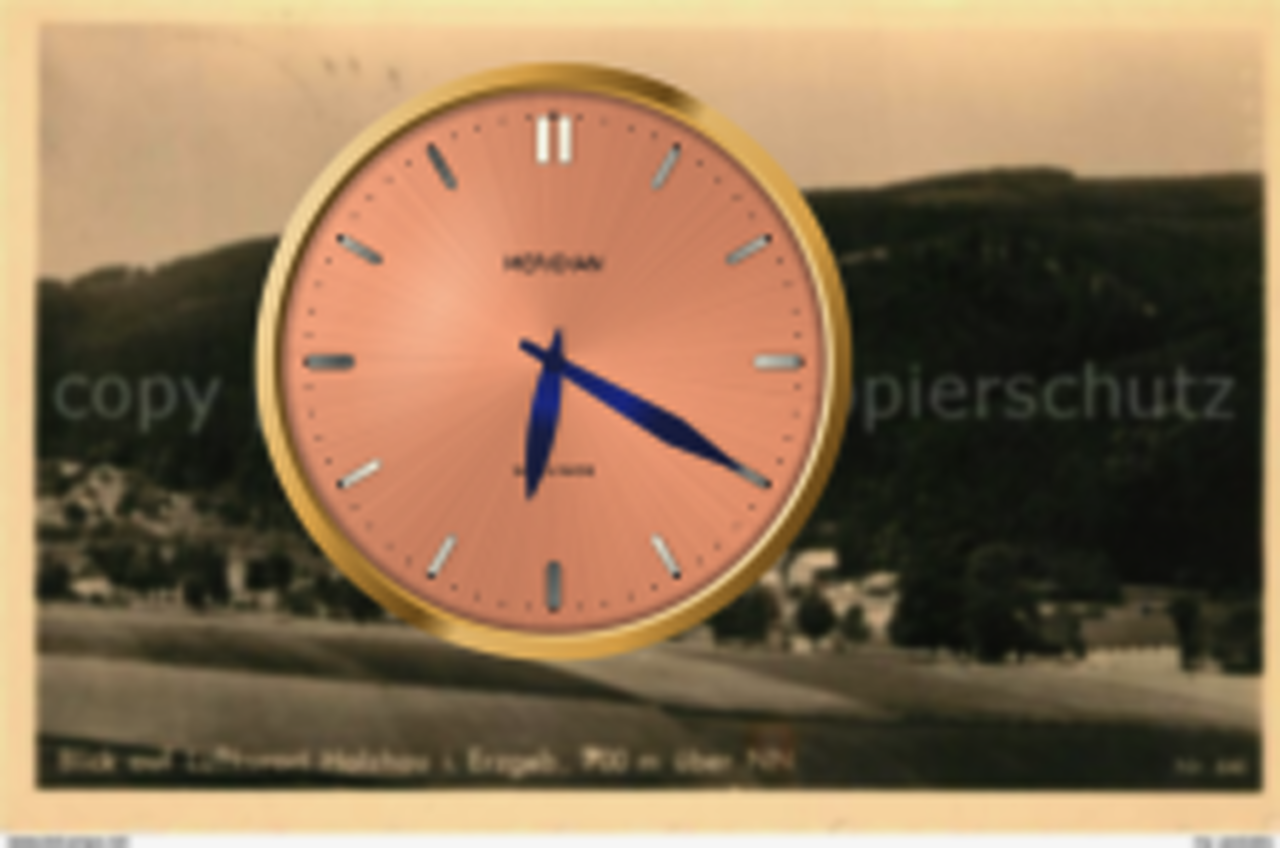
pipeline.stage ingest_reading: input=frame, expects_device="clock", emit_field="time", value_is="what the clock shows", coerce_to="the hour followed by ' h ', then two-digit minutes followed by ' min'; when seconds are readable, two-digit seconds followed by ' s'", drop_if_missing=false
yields 6 h 20 min
